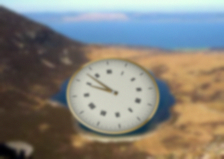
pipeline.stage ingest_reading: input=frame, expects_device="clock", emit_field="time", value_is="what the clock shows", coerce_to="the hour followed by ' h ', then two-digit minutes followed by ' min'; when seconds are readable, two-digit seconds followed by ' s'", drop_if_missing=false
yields 9 h 53 min
